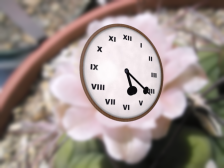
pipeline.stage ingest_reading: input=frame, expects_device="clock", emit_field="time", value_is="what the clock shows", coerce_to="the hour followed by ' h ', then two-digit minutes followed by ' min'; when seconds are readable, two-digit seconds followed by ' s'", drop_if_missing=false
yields 5 h 21 min
